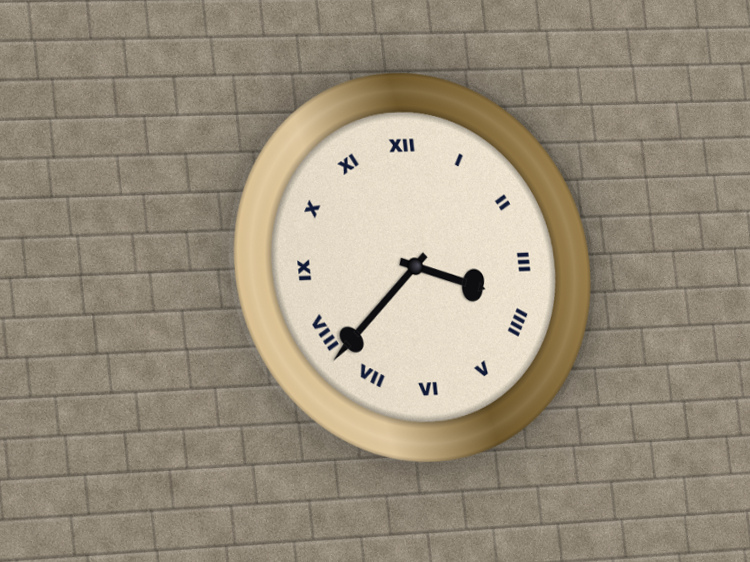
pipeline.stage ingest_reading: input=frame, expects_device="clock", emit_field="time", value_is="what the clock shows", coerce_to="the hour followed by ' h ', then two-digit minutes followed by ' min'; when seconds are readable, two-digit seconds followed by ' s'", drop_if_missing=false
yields 3 h 38 min
